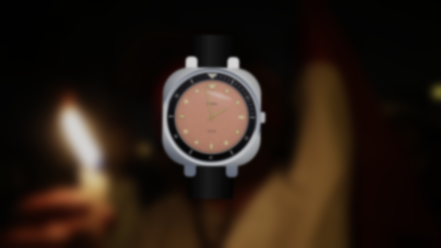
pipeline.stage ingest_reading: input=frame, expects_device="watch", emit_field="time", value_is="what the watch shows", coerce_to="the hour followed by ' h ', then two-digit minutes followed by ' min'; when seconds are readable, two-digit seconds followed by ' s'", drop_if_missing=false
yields 1 h 58 min
